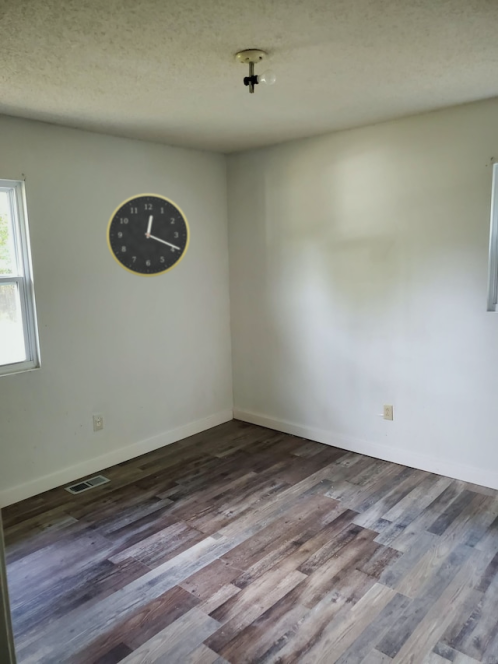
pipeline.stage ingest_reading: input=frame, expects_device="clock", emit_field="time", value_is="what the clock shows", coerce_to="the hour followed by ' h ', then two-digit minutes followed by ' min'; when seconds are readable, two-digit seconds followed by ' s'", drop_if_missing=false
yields 12 h 19 min
